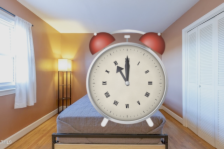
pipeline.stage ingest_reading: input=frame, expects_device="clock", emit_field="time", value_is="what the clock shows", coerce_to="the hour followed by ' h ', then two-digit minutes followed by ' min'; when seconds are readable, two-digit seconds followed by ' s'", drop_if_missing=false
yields 11 h 00 min
